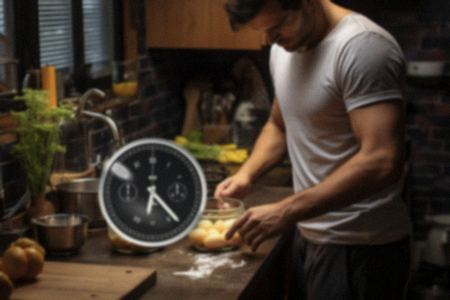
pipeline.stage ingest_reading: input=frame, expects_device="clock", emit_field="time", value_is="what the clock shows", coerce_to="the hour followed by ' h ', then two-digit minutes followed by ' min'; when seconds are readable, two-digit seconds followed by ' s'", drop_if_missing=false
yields 6 h 23 min
